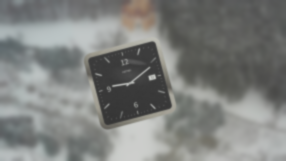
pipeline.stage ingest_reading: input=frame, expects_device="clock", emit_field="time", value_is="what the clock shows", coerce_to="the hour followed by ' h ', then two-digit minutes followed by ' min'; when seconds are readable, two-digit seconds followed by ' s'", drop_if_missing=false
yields 9 h 11 min
